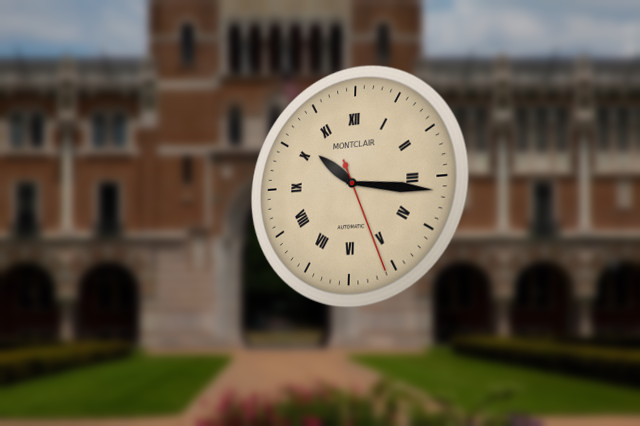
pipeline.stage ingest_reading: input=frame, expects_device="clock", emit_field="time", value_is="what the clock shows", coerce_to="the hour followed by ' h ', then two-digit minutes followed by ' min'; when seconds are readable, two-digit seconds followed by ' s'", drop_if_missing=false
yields 10 h 16 min 26 s
